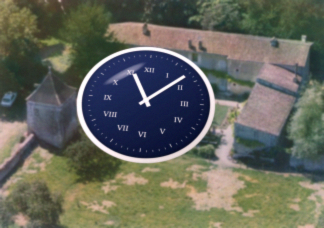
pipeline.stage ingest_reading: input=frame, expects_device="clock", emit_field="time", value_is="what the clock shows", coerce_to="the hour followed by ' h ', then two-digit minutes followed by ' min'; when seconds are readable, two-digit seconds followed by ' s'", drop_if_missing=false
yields 11 h 08 min
